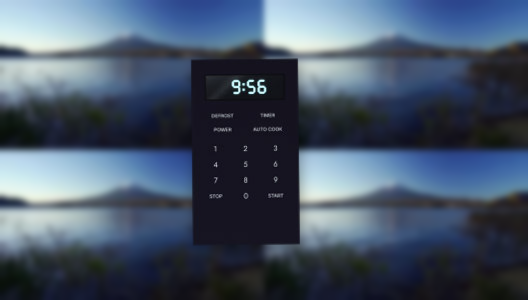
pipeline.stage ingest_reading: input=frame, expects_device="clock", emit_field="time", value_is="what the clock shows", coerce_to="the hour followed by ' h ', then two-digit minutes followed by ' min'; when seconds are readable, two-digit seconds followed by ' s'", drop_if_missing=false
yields 9 h 56 min
